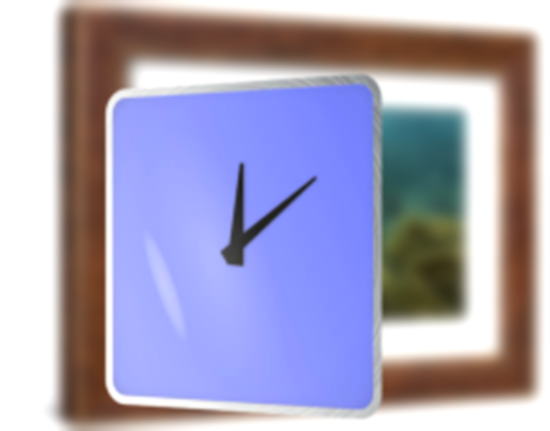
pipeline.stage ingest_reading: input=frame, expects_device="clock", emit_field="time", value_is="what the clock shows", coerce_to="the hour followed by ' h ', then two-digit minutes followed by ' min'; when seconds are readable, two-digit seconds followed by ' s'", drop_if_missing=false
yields 12 h 09 min
